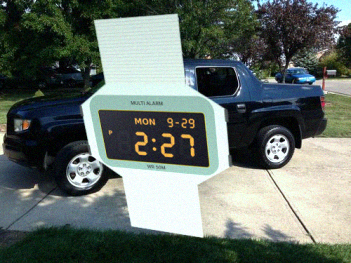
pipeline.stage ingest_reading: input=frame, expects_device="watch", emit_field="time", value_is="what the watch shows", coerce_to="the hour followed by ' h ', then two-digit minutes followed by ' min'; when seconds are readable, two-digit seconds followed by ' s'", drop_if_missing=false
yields 2 h 27 min
